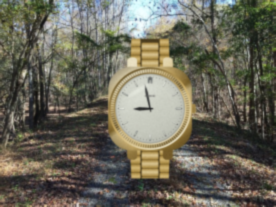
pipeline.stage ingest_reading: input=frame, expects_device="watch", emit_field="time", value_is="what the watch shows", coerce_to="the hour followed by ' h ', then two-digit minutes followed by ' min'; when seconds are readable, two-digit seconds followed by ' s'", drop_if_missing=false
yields 8 h 58 min
